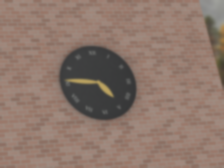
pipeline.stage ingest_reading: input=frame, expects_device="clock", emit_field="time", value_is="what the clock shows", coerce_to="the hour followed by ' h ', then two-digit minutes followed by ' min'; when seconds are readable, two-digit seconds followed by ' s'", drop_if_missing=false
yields 4 h 46 min
